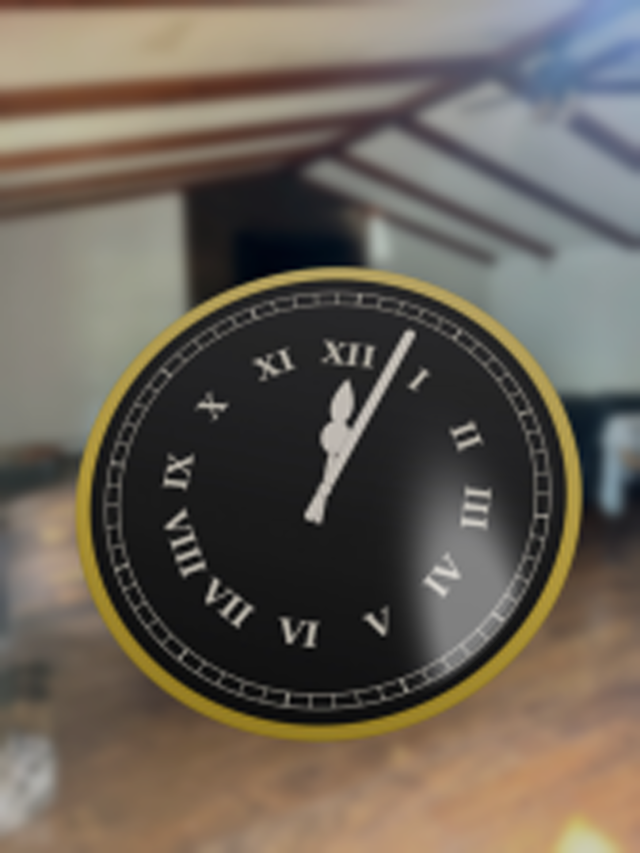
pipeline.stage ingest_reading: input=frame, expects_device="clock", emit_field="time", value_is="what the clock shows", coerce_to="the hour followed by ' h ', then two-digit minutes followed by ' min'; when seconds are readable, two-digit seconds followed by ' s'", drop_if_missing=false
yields 12 h 03 min
